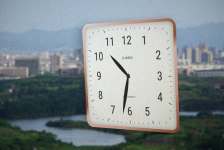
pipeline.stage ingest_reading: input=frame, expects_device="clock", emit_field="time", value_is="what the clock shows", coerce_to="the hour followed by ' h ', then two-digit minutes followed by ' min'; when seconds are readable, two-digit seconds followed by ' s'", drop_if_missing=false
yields 10 h 32 min
